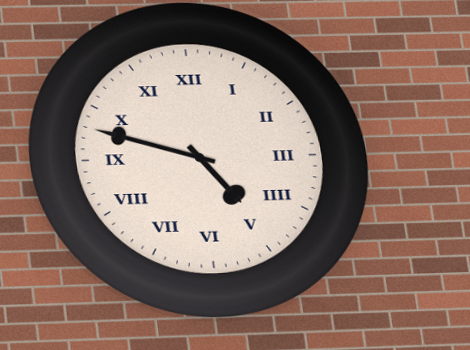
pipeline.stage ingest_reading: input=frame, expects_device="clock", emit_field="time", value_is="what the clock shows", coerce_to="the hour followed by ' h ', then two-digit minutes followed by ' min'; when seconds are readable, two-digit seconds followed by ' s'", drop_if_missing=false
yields 4 h 48 min
